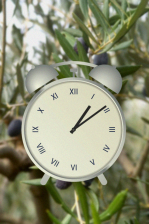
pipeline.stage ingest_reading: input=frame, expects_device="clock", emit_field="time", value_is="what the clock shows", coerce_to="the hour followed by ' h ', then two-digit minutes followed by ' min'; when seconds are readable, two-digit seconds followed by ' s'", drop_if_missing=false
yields 1 h 09 min
